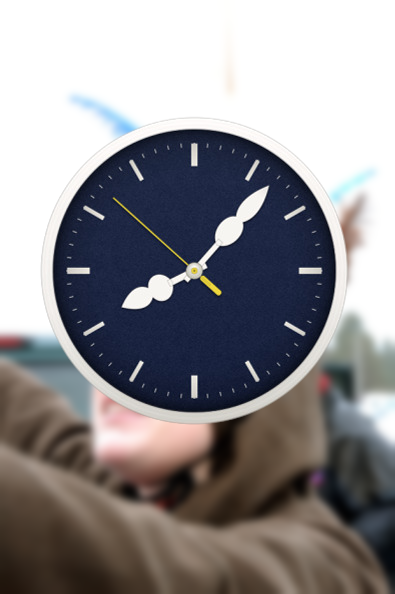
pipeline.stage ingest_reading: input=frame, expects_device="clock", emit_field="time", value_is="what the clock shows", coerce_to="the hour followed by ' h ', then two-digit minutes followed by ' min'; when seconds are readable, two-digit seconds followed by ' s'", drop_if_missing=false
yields 8 h 06 min 52 s
